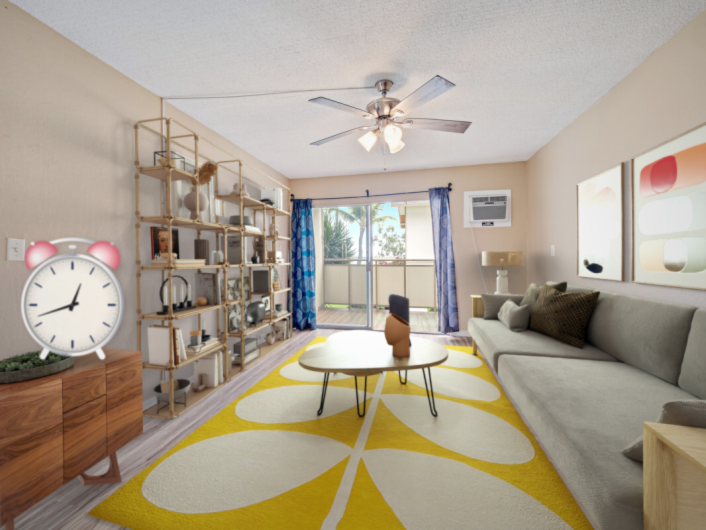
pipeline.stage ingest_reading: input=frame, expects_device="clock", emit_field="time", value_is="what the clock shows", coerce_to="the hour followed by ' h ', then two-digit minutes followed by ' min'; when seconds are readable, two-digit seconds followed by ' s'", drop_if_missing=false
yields 12 h 42 min
